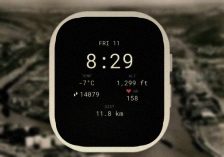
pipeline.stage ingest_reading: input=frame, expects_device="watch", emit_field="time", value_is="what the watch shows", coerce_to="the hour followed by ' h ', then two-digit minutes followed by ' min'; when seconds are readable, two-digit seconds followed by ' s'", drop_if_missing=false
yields 8 h 29 min
